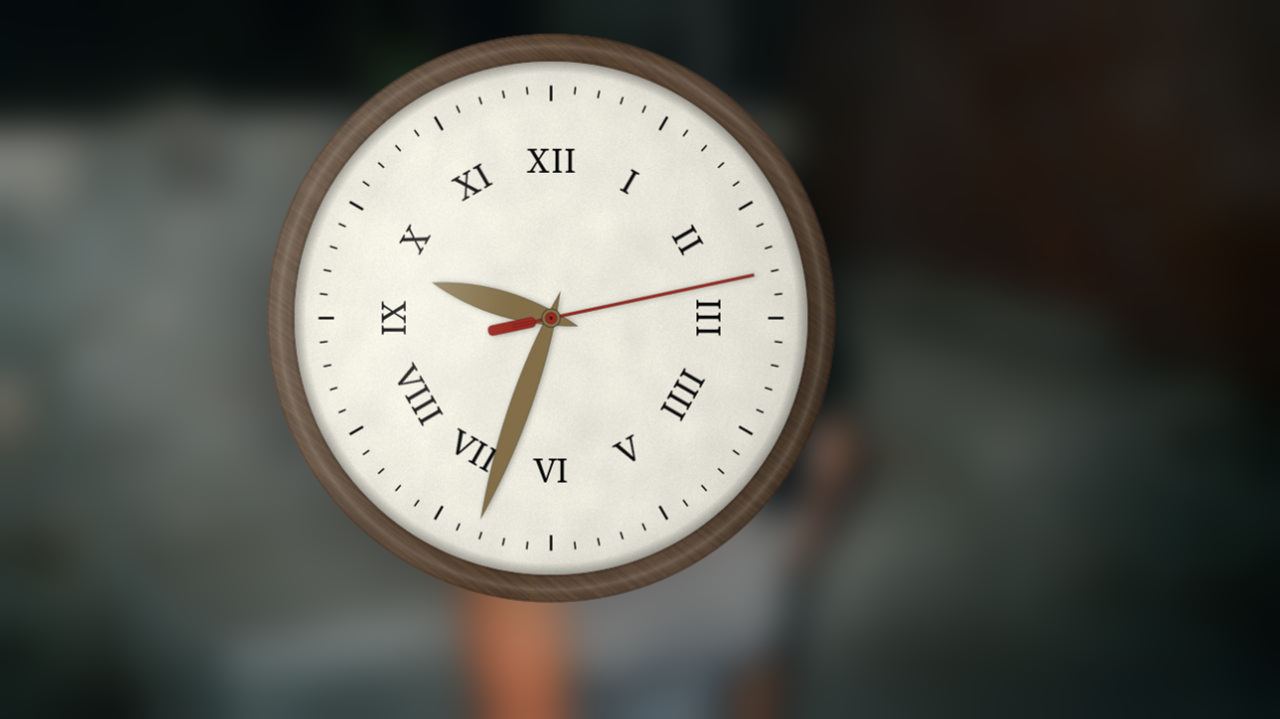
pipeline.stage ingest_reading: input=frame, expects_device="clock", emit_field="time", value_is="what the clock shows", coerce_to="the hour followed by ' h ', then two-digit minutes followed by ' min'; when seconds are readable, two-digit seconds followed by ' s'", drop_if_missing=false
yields 9 h 33 min 13 s
